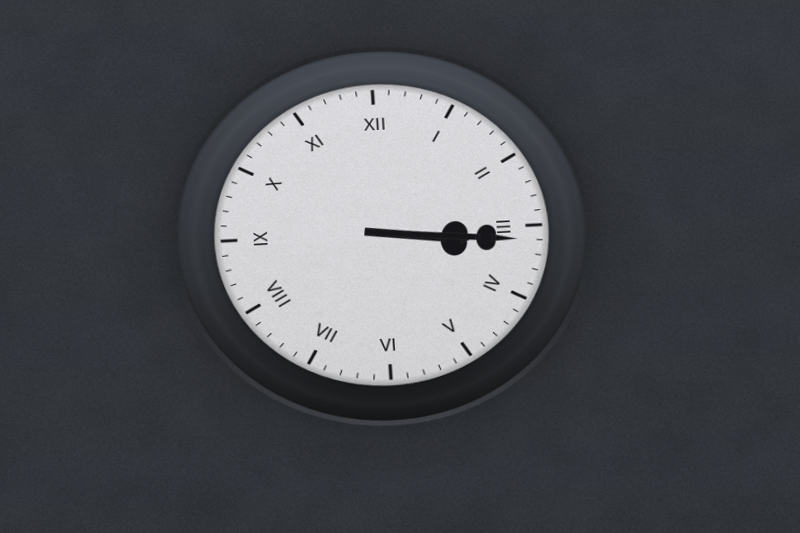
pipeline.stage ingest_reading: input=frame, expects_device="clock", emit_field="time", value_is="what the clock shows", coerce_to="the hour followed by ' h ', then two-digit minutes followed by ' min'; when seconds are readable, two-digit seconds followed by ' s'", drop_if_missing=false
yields 3 h 16 min
